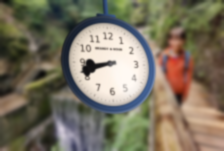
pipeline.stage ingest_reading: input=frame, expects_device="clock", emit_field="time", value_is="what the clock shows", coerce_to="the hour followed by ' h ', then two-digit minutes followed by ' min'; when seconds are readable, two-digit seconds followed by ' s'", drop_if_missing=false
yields 8 h 42 min
